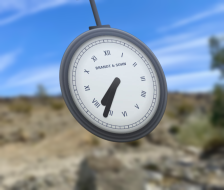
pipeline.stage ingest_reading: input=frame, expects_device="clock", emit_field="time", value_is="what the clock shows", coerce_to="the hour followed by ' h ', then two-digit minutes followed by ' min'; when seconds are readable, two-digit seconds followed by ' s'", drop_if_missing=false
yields 7 h 36 min
